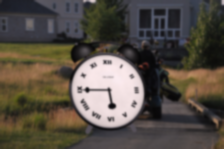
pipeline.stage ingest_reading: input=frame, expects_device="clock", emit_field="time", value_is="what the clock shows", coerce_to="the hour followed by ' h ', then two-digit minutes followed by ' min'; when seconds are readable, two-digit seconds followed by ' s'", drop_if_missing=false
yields 5 h 45 min
